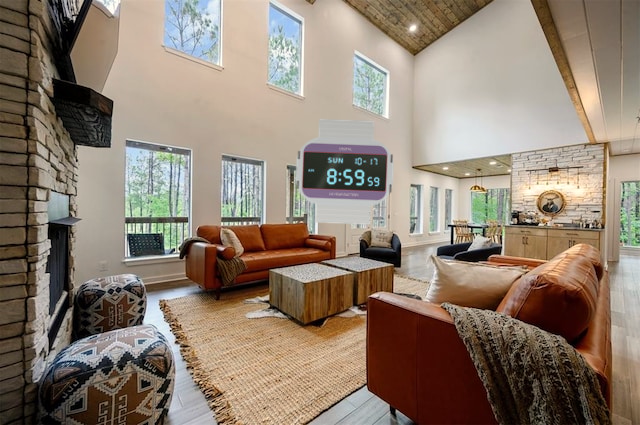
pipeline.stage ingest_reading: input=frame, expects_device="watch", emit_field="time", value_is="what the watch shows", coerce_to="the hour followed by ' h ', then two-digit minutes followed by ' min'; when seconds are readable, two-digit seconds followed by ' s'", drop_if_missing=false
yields 8 h 59 min 59 s
